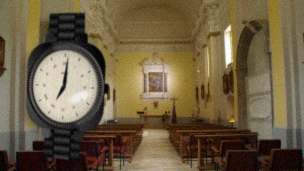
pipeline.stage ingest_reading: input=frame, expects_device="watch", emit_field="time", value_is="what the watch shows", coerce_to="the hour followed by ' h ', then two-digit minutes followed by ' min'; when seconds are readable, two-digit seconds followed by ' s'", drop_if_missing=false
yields 7 h 01 min
